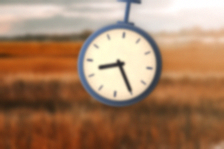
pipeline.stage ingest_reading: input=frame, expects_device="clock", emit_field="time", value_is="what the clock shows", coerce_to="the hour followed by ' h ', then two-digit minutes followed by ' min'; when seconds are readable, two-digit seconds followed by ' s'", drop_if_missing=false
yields 8 h 25 min
